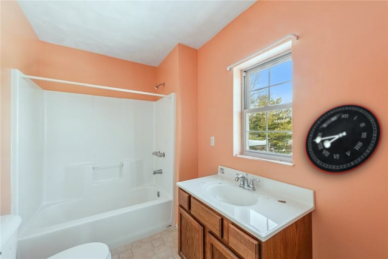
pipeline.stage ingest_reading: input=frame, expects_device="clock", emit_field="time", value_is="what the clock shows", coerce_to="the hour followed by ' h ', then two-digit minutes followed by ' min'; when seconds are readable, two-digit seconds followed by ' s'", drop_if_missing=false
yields 7 h 43 min
